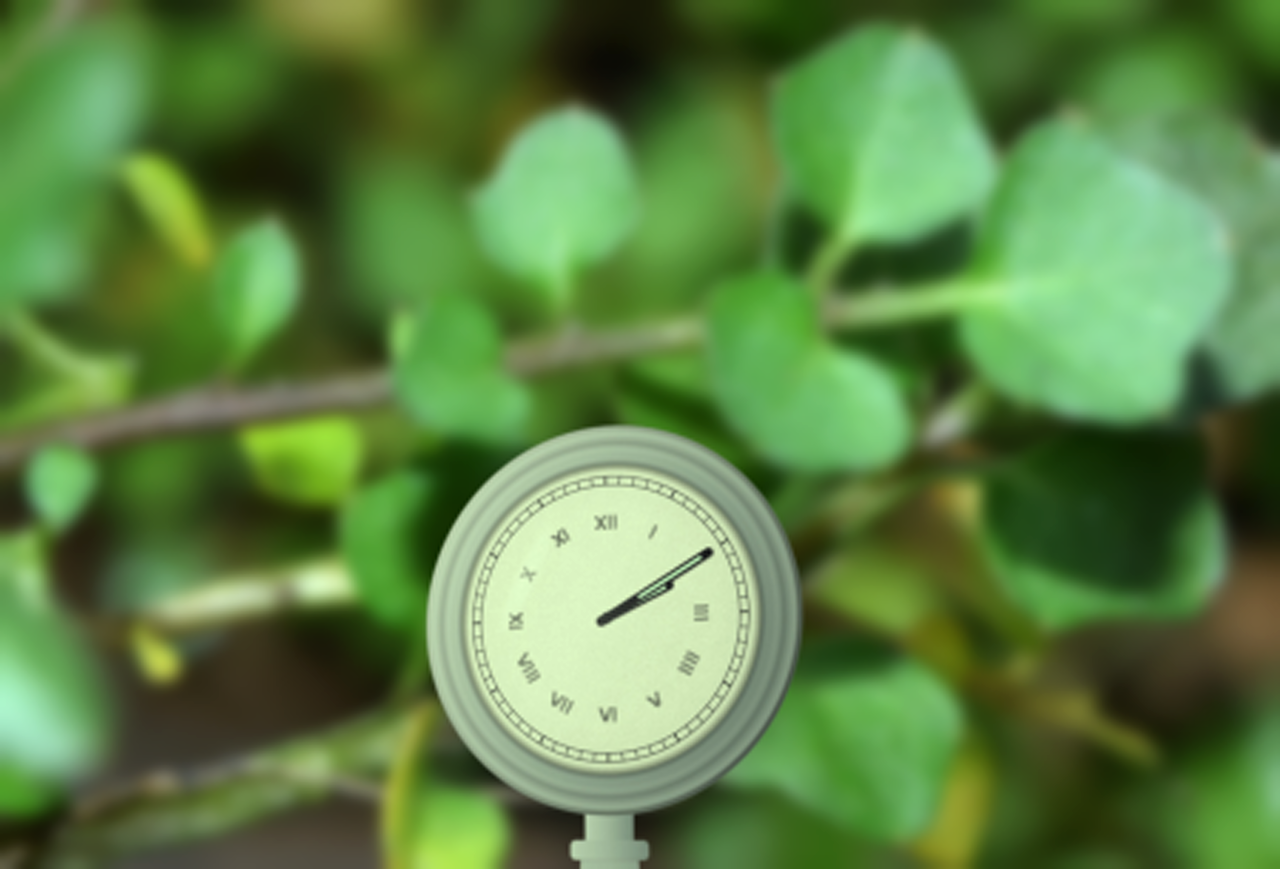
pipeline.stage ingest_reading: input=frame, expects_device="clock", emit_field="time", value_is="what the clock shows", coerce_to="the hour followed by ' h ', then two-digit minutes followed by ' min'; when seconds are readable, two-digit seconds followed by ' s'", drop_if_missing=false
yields 2 h 10 min
